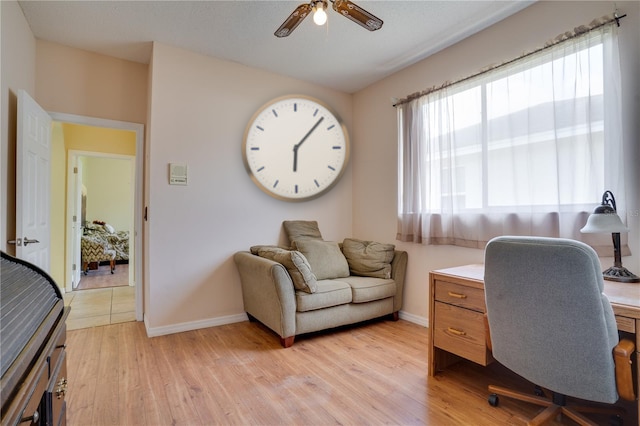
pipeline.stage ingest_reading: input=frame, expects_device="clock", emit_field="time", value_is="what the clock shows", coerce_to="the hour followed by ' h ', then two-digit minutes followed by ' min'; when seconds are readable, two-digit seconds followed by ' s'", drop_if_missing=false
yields 6 h 07 min
